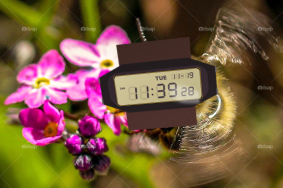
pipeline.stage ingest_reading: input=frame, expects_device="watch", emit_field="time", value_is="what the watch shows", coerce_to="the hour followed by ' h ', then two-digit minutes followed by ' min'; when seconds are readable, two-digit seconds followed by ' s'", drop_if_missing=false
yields 11 h 39 min 28 s
